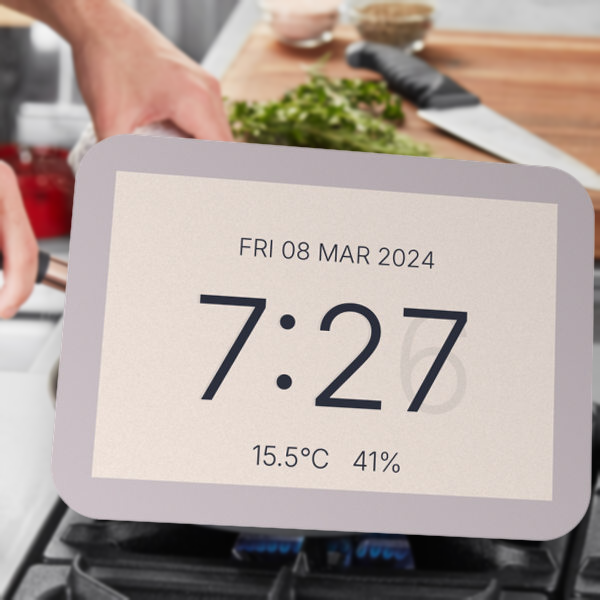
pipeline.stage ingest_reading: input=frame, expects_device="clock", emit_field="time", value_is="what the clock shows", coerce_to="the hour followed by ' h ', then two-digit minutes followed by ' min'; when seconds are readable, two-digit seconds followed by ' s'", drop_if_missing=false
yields 7 h 27 min
